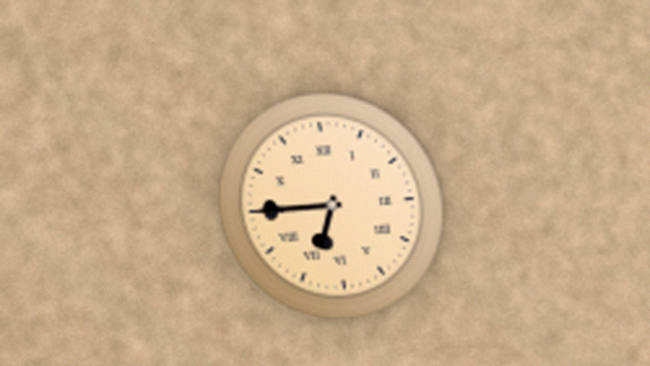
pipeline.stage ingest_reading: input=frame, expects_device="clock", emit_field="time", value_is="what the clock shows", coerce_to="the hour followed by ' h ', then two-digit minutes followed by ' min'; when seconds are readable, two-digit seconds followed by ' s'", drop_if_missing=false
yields 6 h 45 min
